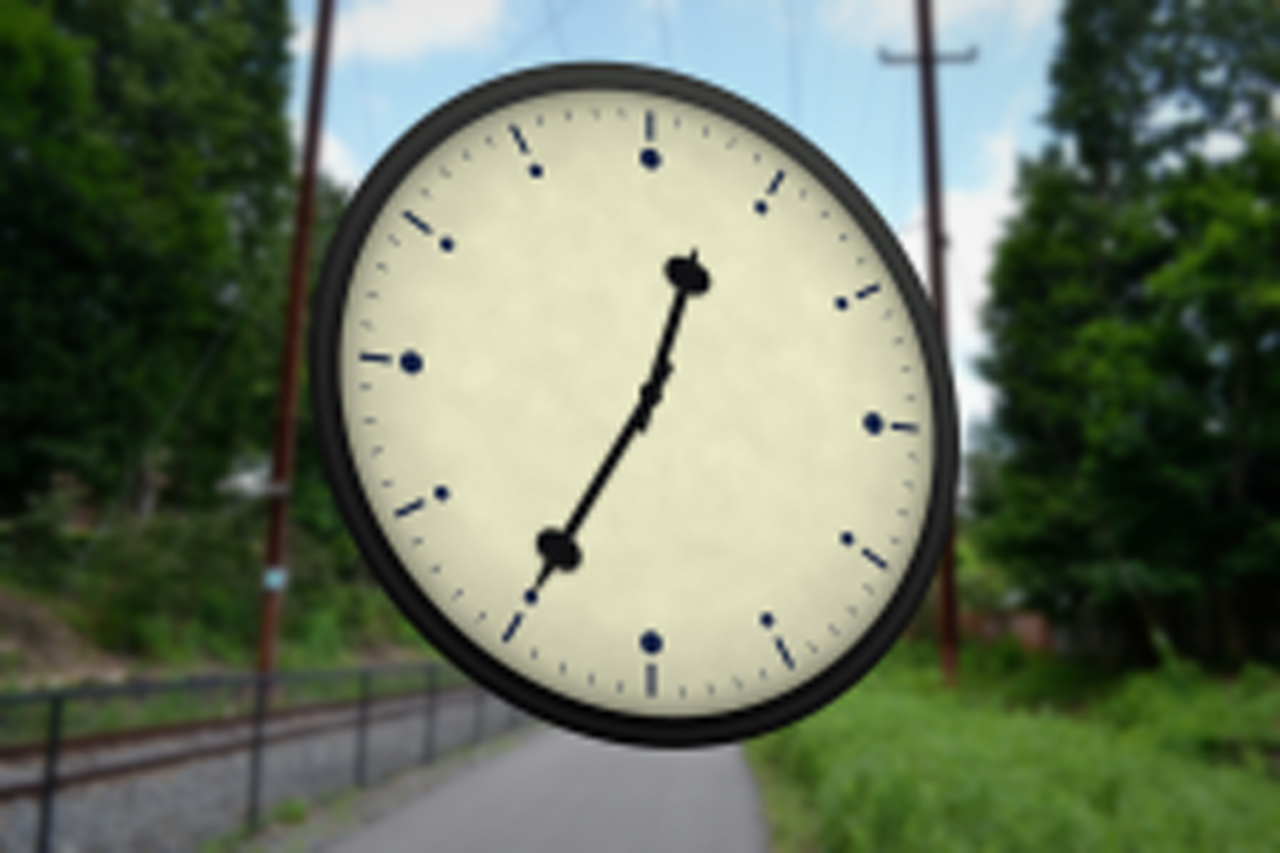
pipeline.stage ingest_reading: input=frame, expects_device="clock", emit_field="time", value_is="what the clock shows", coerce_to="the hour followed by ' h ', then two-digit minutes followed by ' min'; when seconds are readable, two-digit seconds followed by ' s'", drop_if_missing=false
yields 12 h 35 min
